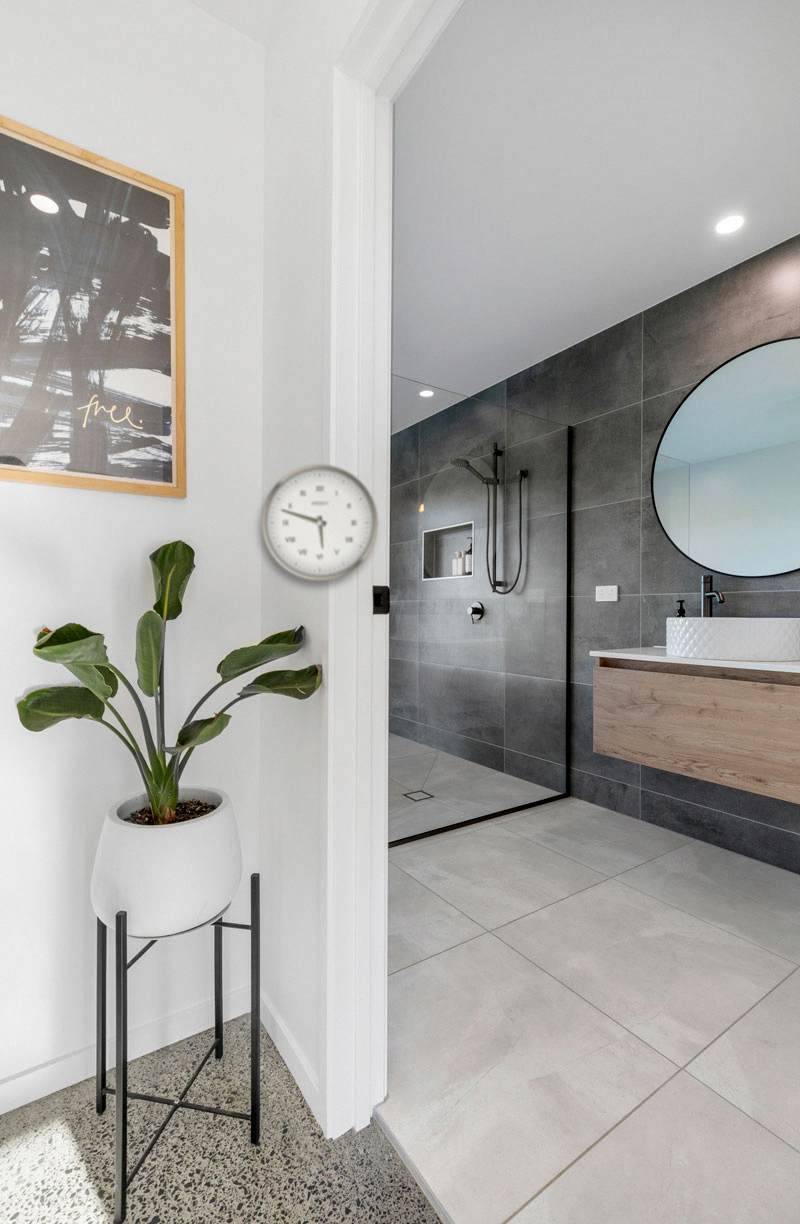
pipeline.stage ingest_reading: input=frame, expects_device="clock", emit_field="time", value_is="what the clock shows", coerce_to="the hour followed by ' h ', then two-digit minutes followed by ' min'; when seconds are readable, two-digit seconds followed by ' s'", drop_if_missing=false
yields 5 h 48 min
